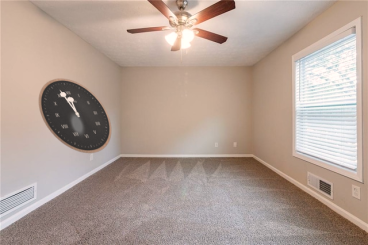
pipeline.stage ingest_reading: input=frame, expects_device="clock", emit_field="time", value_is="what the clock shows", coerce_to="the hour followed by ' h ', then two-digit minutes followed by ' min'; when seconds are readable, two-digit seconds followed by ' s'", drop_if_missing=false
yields 11 h 57 min
